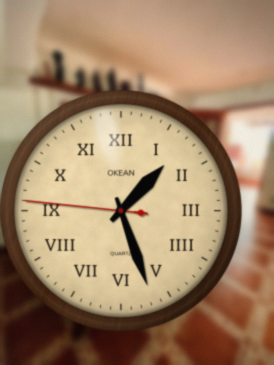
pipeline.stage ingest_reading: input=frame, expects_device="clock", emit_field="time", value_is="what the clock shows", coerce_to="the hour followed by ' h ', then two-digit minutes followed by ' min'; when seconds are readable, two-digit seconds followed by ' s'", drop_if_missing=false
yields 1 h 26 min 46 s
